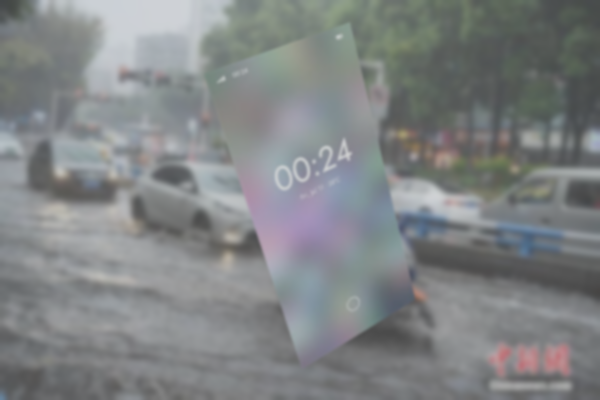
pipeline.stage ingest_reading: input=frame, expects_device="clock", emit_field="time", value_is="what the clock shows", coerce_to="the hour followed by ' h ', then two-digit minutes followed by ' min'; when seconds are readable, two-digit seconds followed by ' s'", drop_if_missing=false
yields 0 h 24 min
